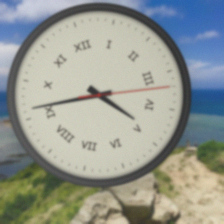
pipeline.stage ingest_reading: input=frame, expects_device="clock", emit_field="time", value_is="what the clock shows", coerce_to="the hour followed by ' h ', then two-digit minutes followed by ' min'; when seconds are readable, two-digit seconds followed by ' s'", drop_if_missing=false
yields 4 h 46 min 17 s
